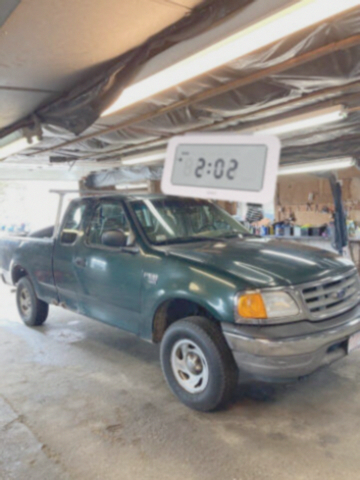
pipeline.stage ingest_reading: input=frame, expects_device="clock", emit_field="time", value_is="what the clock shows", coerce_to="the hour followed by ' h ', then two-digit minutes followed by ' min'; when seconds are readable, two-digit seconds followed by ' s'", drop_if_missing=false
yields 2 h 02 min
